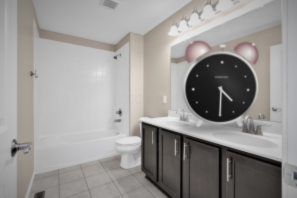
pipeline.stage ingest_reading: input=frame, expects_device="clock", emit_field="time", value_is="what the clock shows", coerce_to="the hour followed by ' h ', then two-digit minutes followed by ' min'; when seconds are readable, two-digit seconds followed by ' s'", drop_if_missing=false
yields 4 h 30 min
